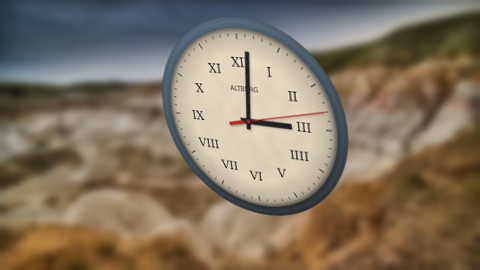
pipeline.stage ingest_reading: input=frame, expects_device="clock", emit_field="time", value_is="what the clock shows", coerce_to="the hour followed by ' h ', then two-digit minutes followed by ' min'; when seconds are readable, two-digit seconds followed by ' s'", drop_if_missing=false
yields 3 h 01 min 13 s
